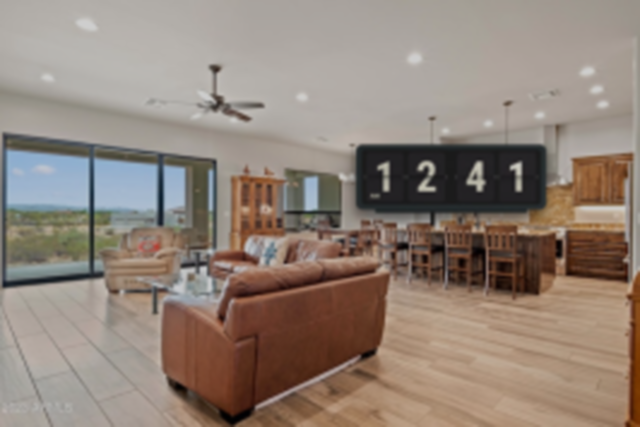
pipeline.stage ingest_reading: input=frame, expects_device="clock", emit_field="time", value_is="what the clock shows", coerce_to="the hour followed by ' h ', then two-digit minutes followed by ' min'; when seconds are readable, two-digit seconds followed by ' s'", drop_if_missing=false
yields 12 h 41 min
